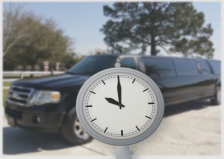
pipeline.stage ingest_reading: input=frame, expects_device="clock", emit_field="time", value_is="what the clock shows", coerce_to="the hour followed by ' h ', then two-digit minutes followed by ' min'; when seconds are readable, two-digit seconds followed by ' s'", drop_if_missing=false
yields 10 h 00 min
